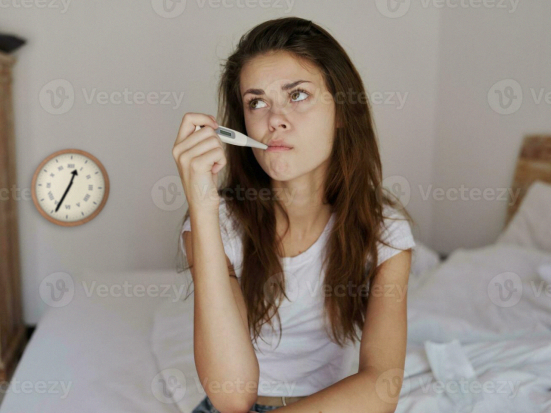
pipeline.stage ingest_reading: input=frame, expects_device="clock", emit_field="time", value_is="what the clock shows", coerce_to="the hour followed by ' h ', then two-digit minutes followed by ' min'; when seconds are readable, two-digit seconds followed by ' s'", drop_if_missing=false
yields 12 h 34 min
